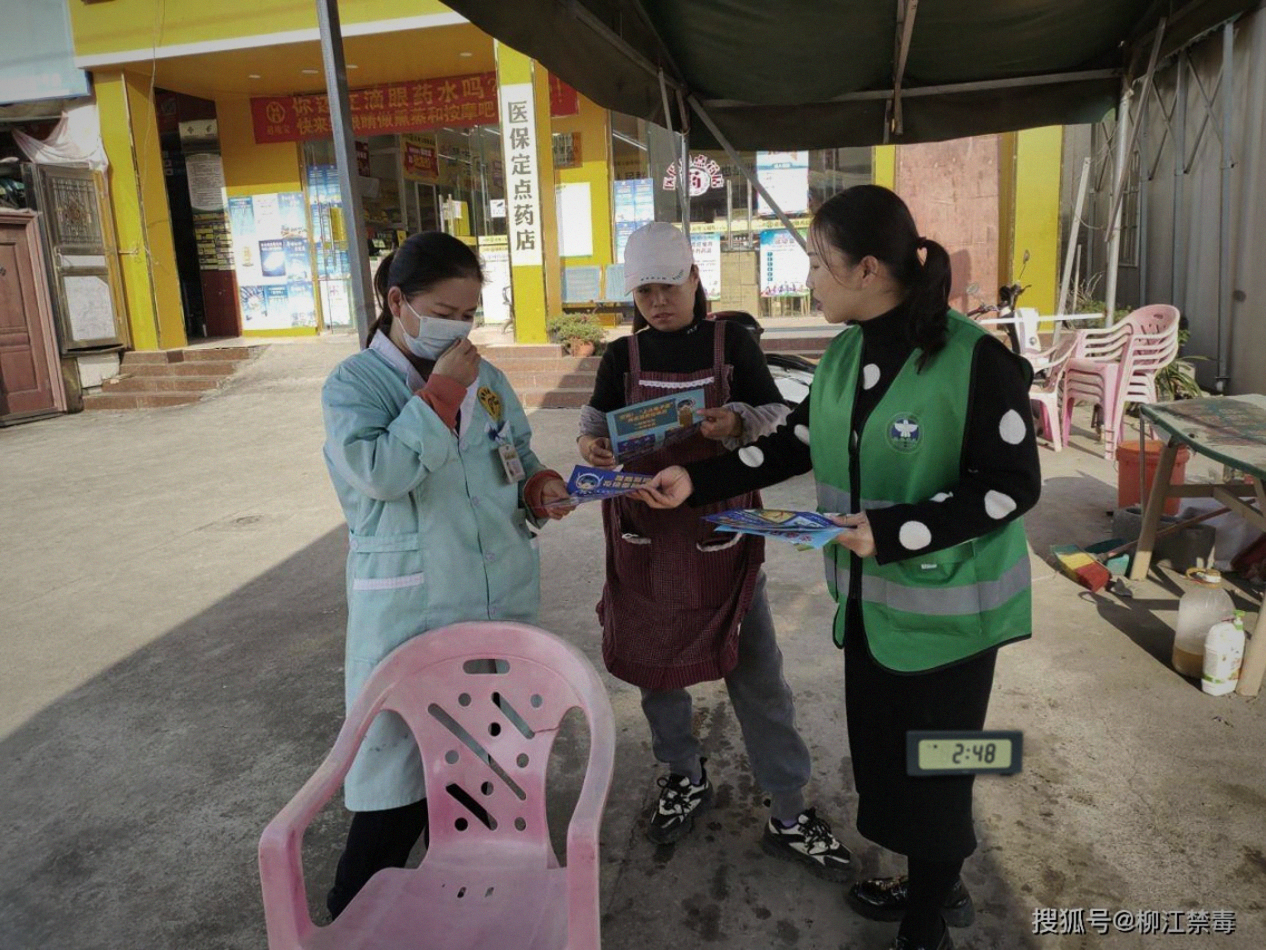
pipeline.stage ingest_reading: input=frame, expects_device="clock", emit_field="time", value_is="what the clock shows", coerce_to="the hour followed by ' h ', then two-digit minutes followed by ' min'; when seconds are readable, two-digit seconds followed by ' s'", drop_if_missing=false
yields 2 h 48 min
